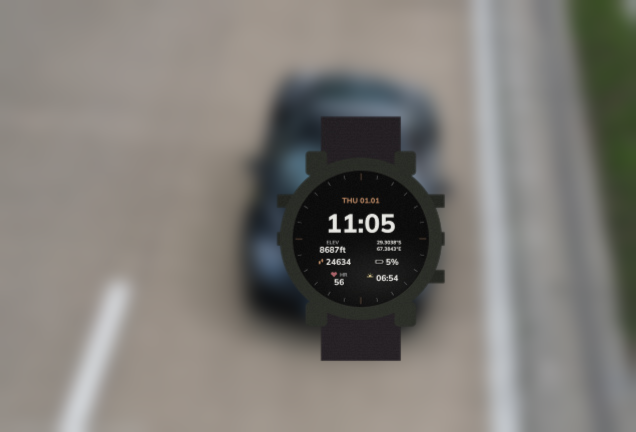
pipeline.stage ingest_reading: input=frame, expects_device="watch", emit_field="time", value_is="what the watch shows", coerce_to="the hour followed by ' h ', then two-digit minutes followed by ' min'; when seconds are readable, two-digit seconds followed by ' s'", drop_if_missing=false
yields 11 h 05 min
